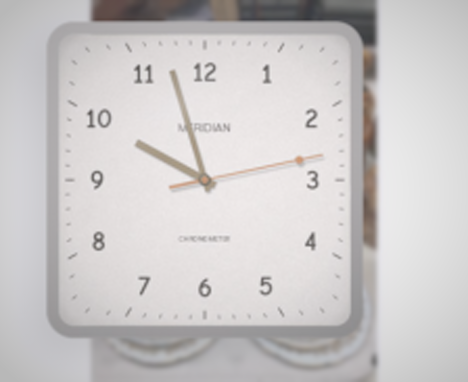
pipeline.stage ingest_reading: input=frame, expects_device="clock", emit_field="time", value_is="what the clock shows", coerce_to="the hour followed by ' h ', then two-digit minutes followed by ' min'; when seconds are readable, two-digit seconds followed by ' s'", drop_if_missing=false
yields 9 h 57 min 13 s
